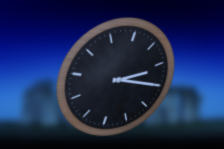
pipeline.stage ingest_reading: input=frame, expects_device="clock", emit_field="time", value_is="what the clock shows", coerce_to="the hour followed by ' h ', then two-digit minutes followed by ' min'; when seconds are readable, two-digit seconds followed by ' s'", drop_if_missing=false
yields 2 h 15 min
